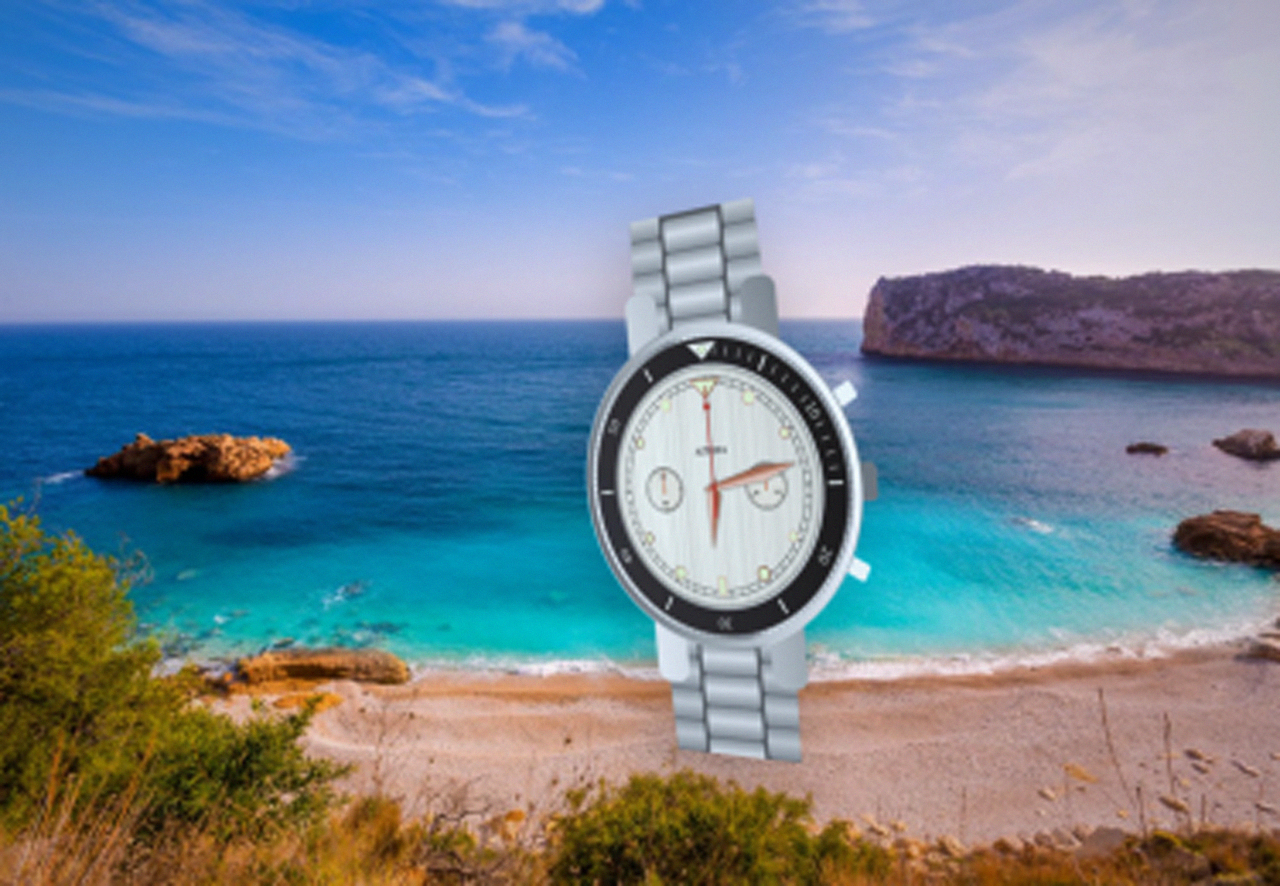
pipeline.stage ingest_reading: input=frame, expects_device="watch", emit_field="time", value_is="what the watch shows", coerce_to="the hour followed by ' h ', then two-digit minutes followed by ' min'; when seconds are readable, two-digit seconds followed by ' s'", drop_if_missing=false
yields 6 h 13 min
